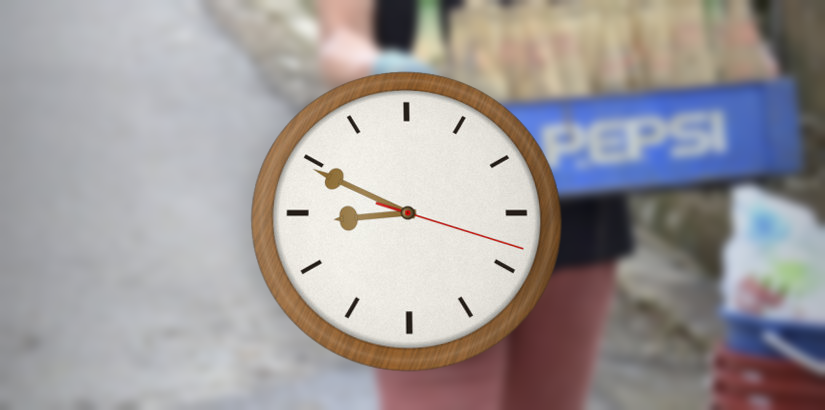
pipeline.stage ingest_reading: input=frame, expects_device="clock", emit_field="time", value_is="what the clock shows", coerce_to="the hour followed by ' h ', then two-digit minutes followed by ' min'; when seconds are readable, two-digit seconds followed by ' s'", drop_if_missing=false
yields 8 h 49 min 18 s
